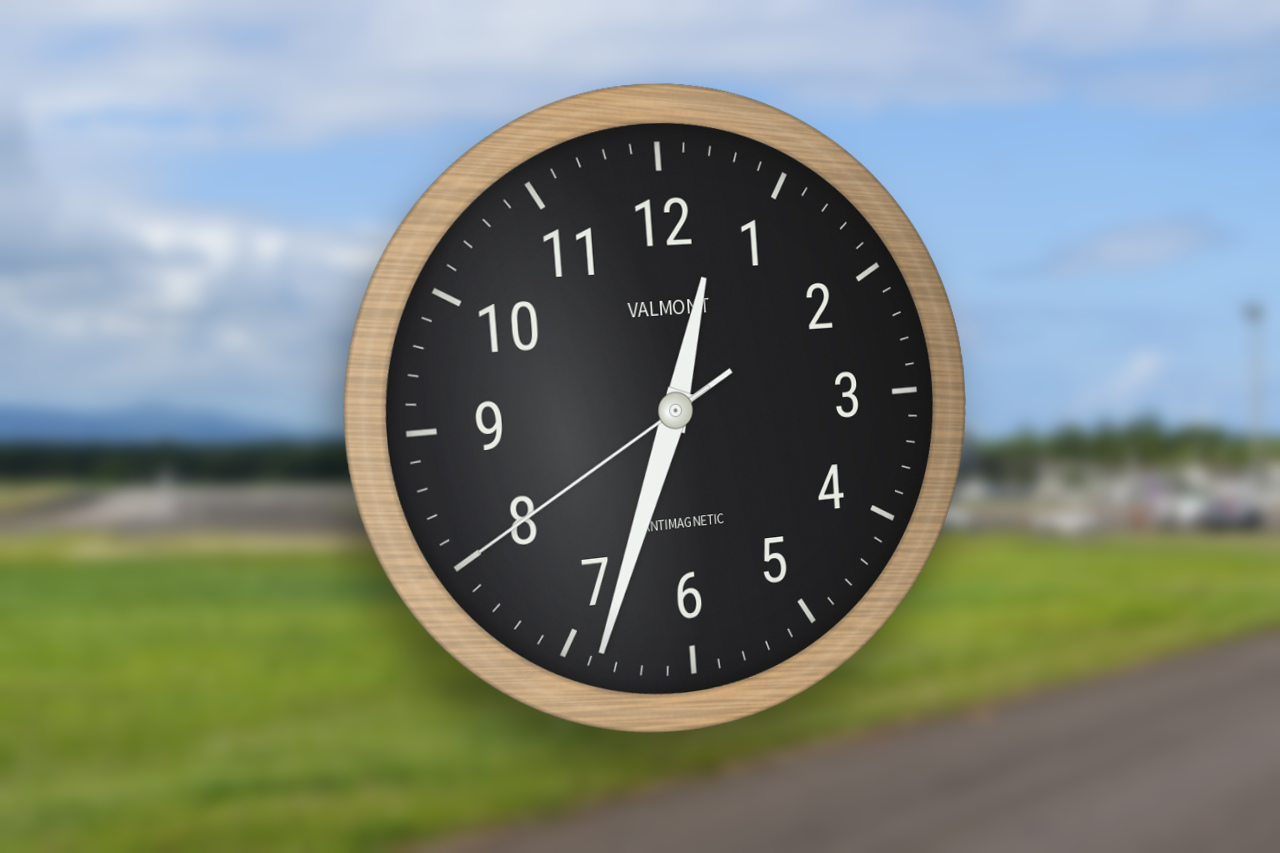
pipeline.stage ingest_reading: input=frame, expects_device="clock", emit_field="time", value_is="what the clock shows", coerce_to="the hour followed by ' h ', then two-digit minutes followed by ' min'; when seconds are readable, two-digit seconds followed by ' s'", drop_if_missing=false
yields 12 h 33 min 40 s
